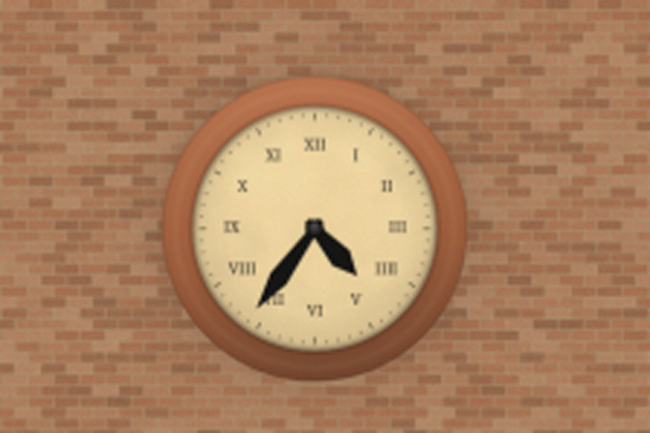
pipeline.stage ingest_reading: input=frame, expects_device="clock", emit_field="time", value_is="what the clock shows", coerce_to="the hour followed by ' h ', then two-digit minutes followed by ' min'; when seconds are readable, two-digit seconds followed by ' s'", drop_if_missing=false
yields 4 h 36 min
